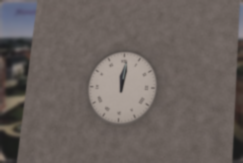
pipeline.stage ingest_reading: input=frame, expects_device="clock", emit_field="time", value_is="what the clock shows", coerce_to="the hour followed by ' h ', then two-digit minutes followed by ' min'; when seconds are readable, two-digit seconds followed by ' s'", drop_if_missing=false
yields 12 h 01 min
